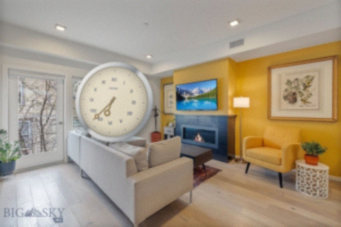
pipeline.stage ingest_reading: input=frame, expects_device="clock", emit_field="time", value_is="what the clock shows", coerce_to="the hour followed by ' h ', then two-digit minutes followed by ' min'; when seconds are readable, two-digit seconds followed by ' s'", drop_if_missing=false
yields 6 h 37 min
